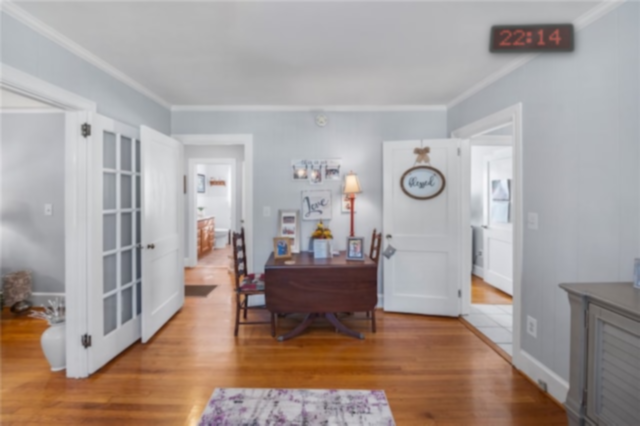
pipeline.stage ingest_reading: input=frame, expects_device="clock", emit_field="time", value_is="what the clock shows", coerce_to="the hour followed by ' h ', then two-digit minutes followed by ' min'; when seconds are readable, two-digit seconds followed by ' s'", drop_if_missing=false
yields 22 h 14 min
